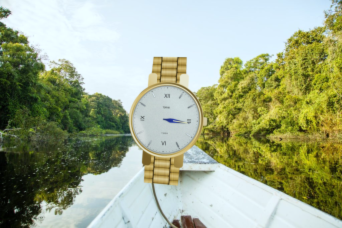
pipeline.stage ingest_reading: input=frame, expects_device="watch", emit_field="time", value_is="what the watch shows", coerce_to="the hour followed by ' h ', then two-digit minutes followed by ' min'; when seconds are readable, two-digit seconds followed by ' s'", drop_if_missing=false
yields 3 h 16 min
